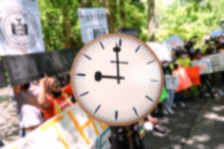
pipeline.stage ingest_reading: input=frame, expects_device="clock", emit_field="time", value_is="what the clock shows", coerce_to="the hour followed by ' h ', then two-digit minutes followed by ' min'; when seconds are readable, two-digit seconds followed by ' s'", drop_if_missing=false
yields 8 h 59 min
